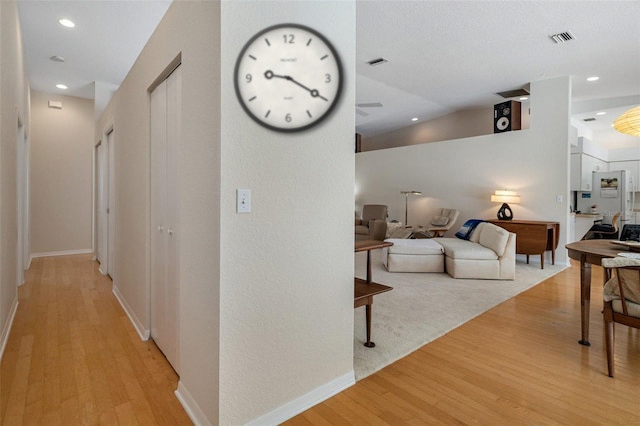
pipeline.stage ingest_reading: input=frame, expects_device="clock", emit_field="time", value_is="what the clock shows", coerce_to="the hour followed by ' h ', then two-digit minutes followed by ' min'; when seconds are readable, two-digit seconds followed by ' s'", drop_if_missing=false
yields 9 h 20 min
